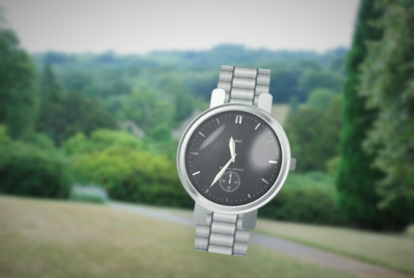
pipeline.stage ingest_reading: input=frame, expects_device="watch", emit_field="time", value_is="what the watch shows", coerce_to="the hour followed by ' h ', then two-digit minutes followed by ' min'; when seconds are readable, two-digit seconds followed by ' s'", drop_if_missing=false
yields 11 h 35 min
